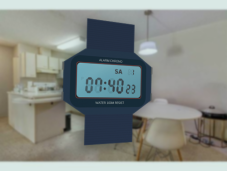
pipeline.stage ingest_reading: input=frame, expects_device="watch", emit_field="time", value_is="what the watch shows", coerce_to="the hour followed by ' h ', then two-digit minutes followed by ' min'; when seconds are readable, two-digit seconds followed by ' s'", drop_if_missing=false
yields 7 h 40 min 23 s
